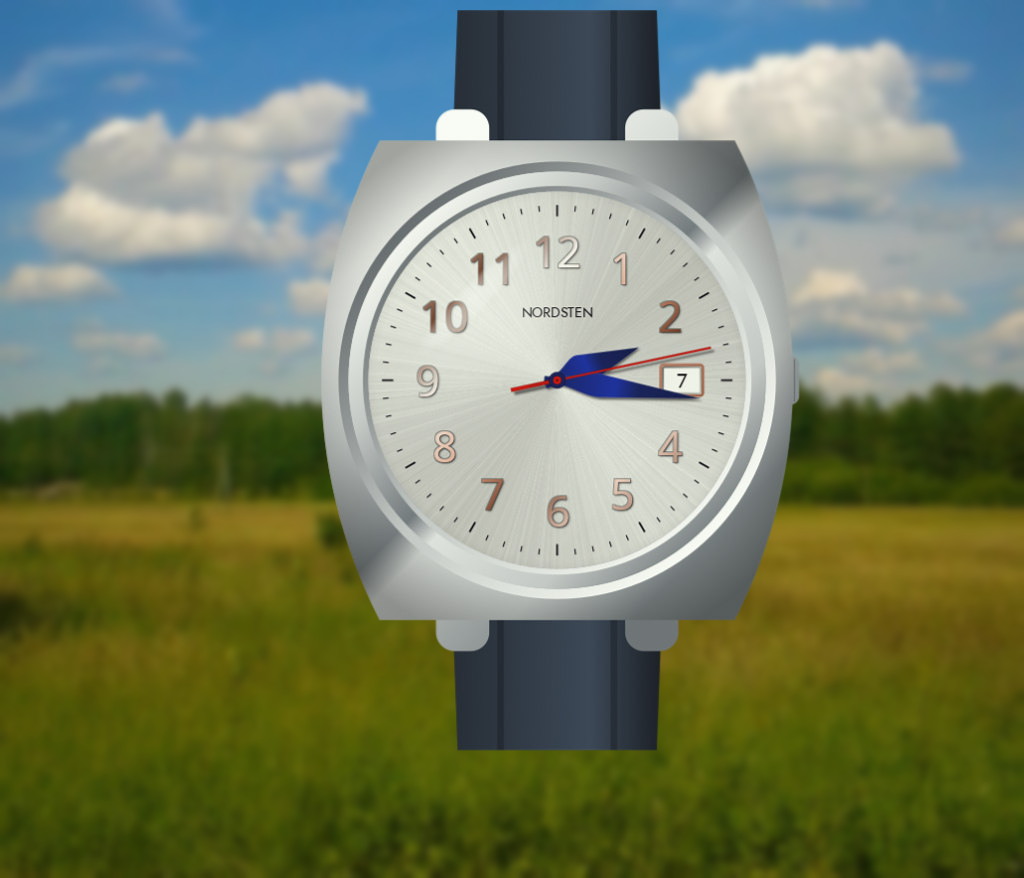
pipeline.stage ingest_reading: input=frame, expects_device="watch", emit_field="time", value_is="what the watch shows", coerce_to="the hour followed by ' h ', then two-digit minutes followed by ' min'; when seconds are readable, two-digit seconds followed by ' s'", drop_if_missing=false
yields 2 h 16 min 13 s
